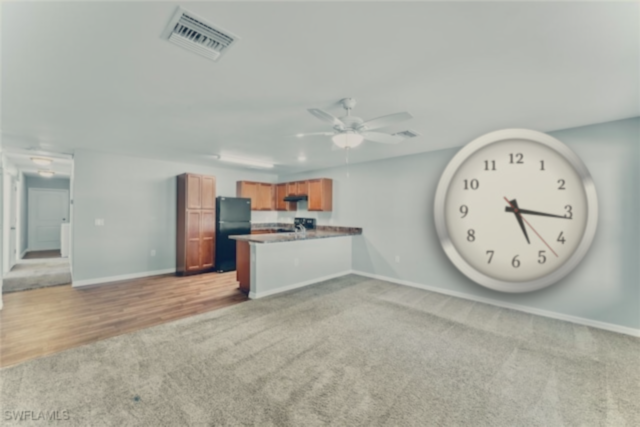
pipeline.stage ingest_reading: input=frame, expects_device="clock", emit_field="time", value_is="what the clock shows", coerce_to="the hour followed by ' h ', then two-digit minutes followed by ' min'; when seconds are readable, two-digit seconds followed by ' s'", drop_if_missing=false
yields 5 h 16 min 23 s
